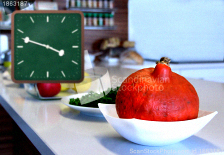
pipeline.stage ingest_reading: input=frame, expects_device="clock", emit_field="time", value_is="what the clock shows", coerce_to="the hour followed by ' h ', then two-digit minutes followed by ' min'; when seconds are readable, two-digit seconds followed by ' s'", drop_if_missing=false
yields 3 h 48 min
